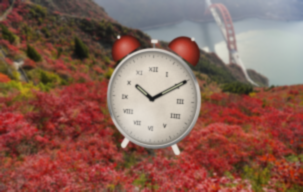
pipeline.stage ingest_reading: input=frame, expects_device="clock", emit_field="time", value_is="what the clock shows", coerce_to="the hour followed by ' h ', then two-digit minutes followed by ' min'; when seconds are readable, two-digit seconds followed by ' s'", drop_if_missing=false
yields 10 h 10 min
